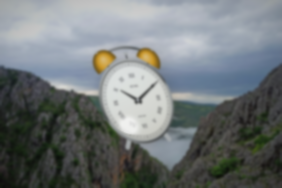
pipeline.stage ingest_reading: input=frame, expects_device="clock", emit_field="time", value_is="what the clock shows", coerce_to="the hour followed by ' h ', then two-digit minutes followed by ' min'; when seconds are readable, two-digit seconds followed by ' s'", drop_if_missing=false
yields 10 h 10 min
